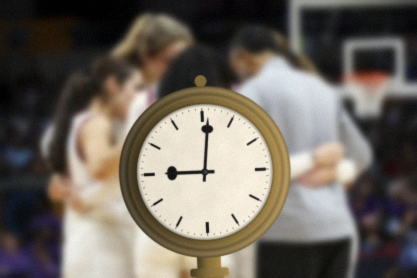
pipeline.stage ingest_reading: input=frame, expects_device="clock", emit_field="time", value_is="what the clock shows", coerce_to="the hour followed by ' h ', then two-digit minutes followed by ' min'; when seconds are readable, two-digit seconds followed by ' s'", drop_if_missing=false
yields 9 h 01 min
